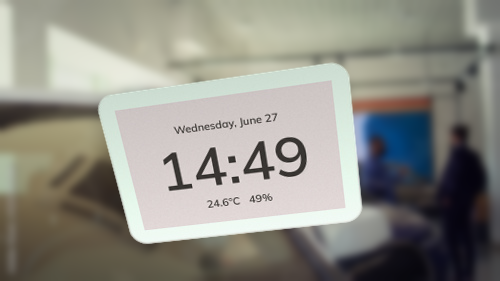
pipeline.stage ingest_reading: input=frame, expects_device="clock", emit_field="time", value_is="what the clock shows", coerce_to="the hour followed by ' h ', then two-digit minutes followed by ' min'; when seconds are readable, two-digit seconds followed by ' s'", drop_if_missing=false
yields 14 h 49 min
